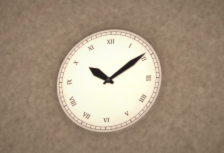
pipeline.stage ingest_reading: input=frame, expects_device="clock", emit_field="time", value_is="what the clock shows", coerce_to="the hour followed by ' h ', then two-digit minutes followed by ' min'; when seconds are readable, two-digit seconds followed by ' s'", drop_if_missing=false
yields 10 h 09 min
